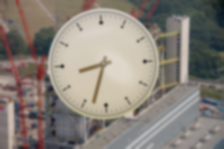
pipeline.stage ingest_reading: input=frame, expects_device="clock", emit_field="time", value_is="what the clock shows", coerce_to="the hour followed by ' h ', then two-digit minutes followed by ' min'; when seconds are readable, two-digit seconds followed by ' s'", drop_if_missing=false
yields 8 h 33 min
